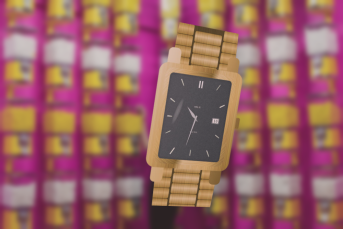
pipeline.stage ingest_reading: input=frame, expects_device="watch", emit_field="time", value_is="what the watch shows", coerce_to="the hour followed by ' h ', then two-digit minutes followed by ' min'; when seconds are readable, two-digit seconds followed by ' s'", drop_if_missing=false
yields 10 h 32 min
